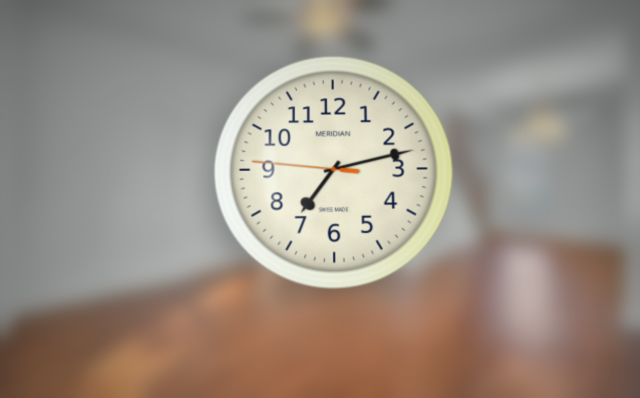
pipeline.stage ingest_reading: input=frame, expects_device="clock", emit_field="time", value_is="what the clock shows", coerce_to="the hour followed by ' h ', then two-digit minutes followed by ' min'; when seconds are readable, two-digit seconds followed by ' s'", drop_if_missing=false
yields 7 h 12 min 46 s
